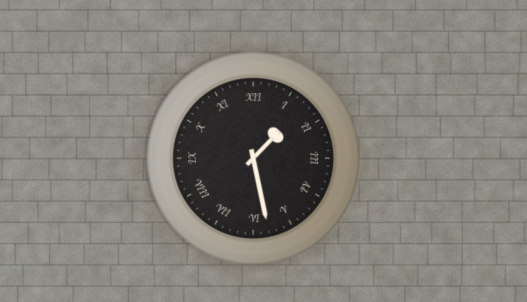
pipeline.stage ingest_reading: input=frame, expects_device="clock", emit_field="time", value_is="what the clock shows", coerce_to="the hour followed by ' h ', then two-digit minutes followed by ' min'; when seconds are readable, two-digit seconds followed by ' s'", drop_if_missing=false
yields 1 h 28 min
